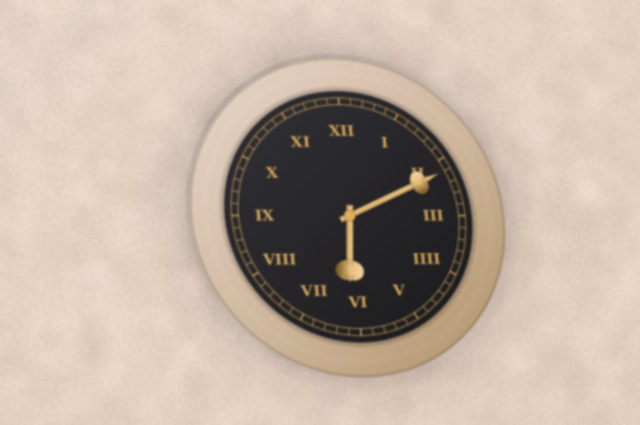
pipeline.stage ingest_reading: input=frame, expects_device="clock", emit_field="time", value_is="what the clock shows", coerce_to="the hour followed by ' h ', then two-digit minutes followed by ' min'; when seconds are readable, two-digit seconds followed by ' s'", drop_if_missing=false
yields 6 h 11 min
